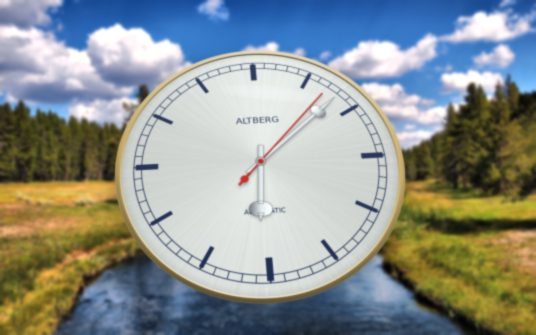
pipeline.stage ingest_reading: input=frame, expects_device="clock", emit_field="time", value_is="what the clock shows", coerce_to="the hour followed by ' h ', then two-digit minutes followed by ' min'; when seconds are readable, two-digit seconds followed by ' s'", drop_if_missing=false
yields 6 h 08 min 07 s
